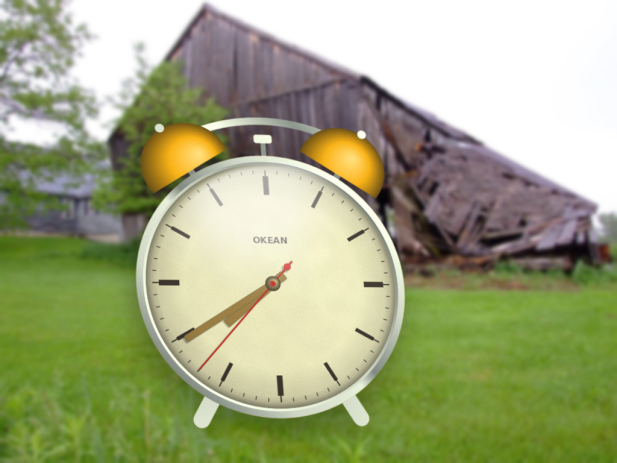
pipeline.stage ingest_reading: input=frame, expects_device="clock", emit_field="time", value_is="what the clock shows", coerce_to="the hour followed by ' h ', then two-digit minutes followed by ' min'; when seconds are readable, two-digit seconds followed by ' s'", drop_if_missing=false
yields 7 h 39 min 37 s
